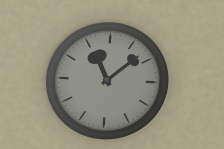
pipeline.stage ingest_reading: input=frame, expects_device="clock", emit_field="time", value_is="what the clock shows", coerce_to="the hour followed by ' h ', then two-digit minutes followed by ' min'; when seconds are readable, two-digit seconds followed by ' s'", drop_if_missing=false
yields 11 h 08 min
